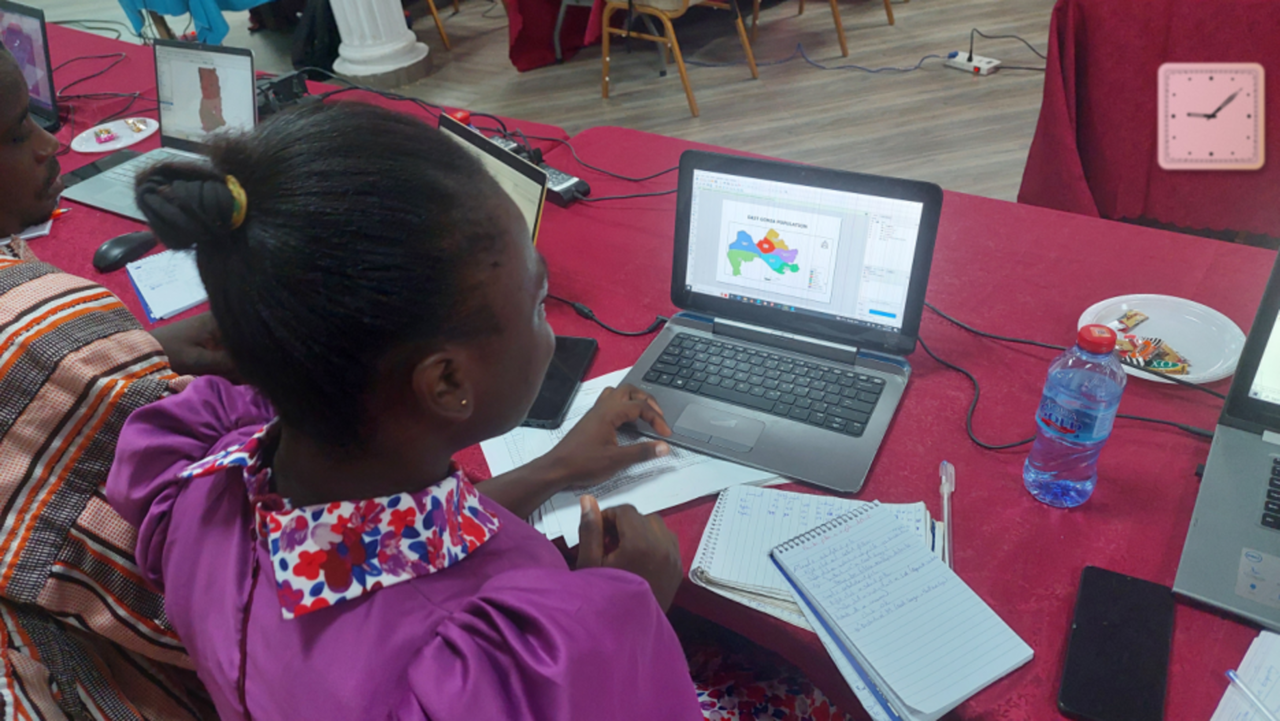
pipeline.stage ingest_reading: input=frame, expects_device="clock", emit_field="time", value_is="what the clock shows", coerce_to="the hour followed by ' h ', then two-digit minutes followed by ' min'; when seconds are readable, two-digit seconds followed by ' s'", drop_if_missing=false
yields 9 h 08 min
